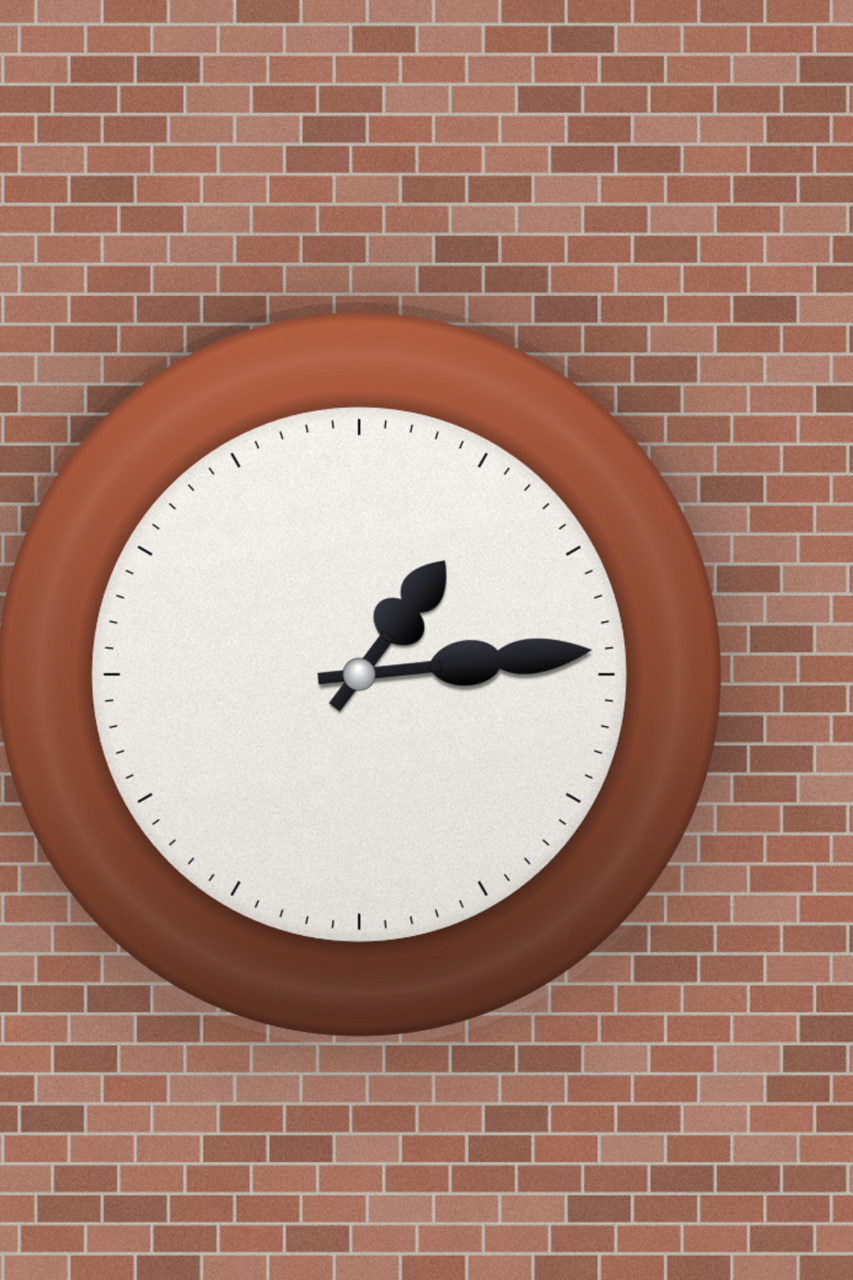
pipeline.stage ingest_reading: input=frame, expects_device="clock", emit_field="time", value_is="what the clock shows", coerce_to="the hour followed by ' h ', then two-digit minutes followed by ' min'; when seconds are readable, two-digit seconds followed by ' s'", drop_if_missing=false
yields 1 h 14 min
